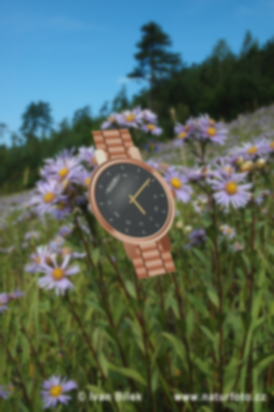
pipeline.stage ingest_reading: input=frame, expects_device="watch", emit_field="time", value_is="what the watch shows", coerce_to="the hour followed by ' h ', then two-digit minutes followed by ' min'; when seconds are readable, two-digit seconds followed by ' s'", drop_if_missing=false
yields 5 h 09 min
